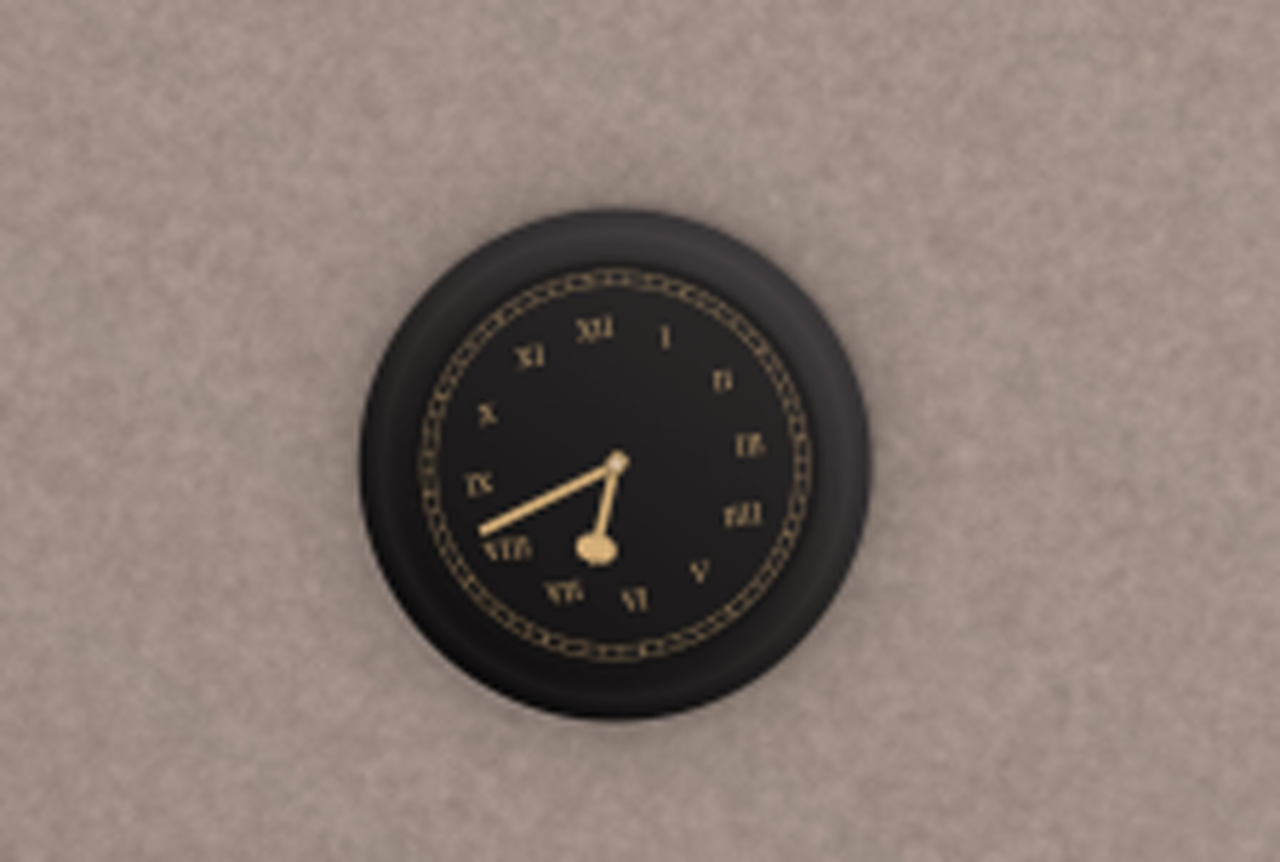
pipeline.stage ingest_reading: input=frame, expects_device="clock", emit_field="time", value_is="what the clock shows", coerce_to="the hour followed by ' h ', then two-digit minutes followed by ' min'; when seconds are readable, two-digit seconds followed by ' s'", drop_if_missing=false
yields 6 h 42 min
